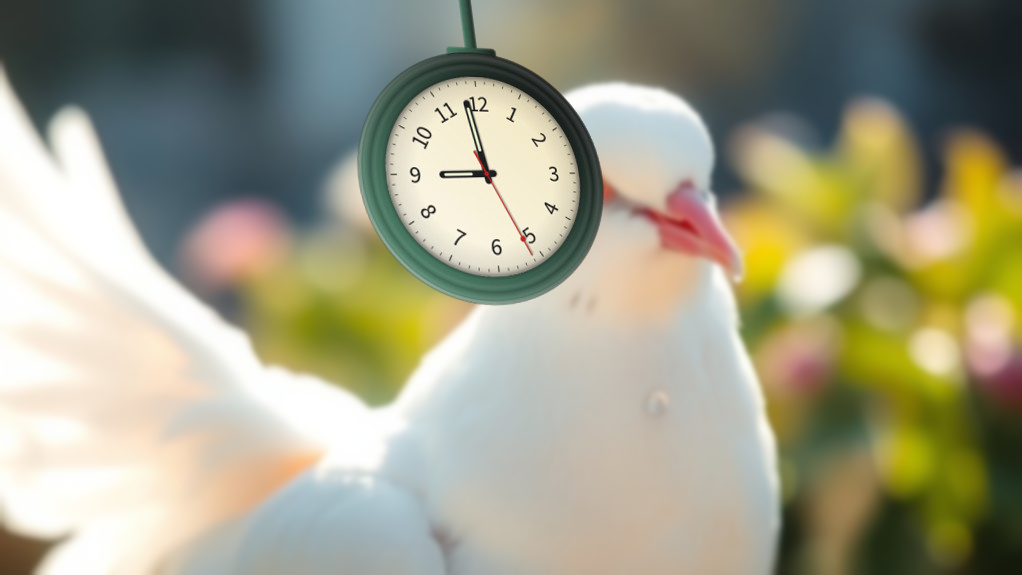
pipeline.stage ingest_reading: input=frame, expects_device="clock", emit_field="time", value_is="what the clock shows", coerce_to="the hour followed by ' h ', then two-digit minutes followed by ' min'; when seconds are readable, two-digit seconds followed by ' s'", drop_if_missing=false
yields 8 h 58 min 26 s
